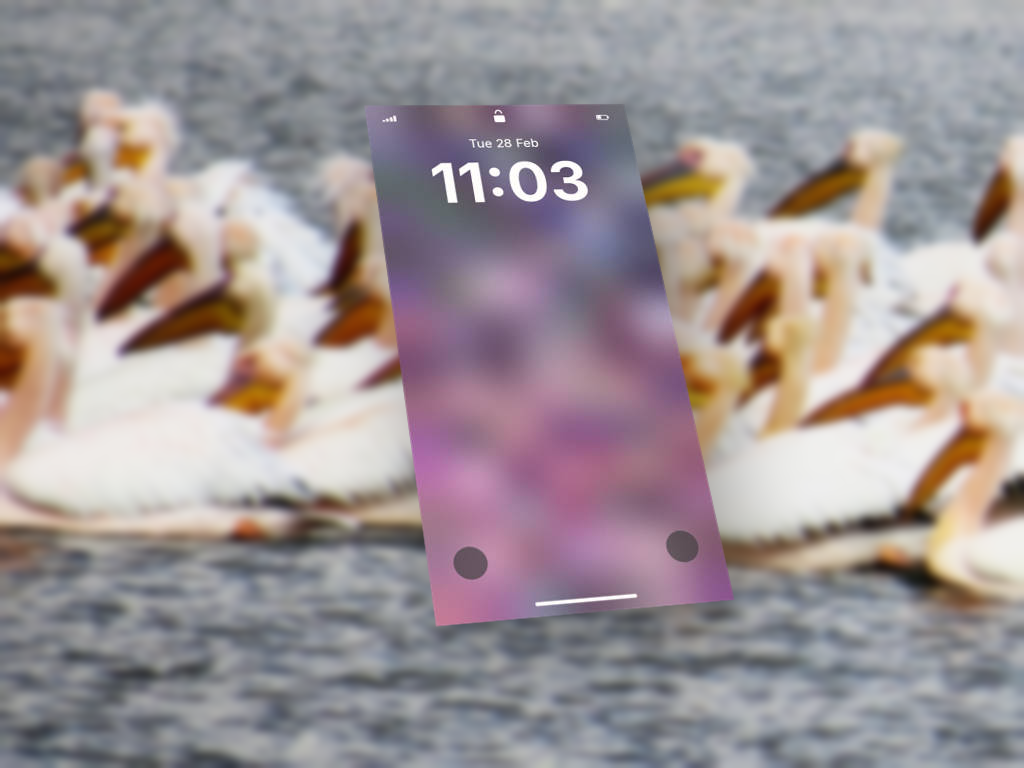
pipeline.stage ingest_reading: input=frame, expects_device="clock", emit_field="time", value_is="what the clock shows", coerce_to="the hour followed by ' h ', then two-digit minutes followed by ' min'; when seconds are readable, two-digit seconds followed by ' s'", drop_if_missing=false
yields 11 h 03 min
